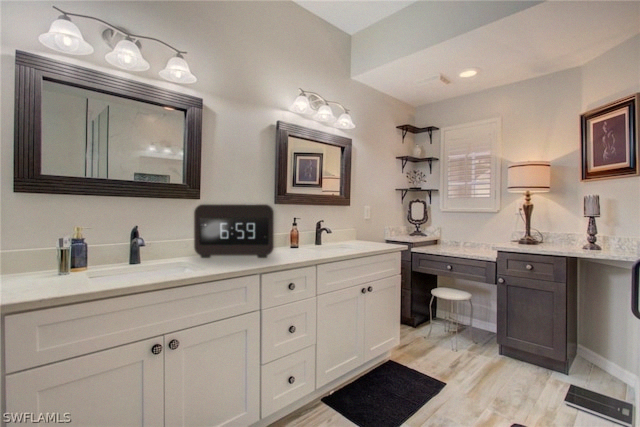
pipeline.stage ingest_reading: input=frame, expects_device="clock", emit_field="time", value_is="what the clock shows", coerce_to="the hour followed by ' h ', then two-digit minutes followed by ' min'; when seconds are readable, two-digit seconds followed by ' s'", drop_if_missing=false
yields 6 h 59 min
